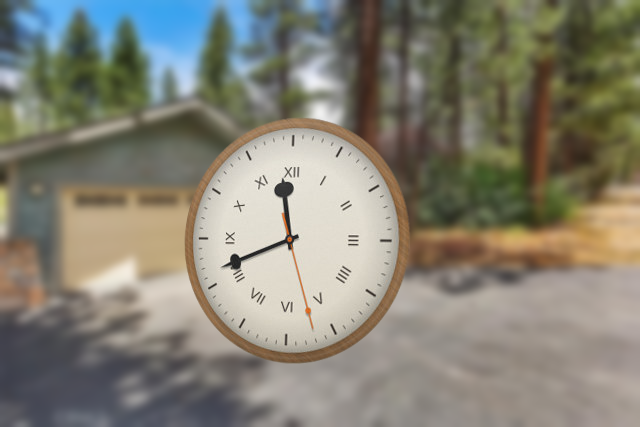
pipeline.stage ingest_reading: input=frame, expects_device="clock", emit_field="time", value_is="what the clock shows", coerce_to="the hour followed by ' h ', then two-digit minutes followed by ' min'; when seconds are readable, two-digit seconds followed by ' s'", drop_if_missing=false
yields 11 h 41 min 27 s
